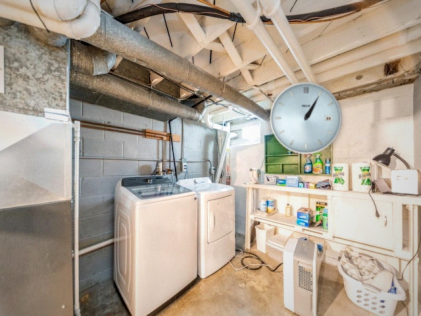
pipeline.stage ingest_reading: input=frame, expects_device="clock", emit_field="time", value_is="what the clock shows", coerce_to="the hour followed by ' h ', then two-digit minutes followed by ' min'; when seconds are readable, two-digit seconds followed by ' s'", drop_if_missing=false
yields 1 h 05 min
